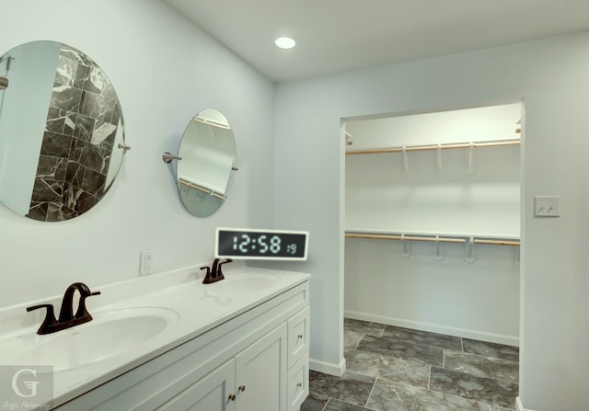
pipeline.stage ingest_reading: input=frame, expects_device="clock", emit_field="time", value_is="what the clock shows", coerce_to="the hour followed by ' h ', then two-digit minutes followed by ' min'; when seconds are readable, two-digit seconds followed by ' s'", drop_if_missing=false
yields 12 h 58 min 19 s
